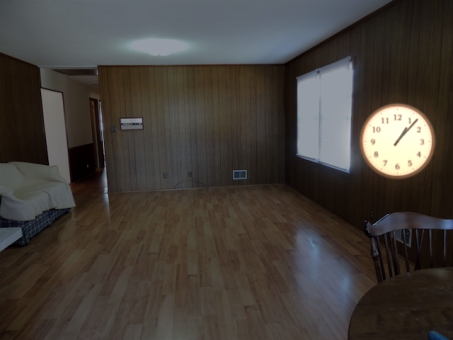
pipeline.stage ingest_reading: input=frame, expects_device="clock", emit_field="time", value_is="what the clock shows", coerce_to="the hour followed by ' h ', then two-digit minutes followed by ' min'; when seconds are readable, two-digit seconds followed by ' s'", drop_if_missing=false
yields 1 h 07 min
